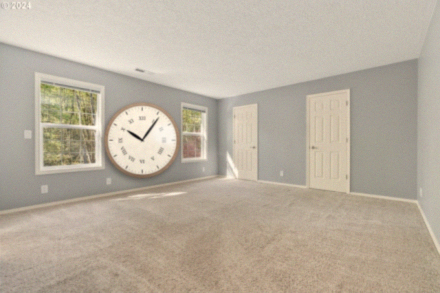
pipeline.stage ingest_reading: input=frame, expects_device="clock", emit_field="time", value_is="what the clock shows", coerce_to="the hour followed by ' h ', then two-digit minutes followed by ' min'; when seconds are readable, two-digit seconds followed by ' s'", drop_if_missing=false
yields 10 h 06 min
